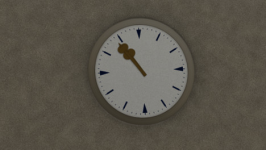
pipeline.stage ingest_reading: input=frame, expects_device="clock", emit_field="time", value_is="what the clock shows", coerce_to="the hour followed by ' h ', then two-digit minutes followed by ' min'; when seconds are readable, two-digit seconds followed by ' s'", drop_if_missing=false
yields 10 h 54 min
